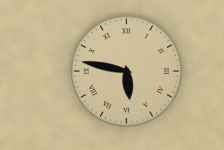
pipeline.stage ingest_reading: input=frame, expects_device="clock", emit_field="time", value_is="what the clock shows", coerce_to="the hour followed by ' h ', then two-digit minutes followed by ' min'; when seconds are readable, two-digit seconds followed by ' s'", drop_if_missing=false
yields 5 h 47 min
